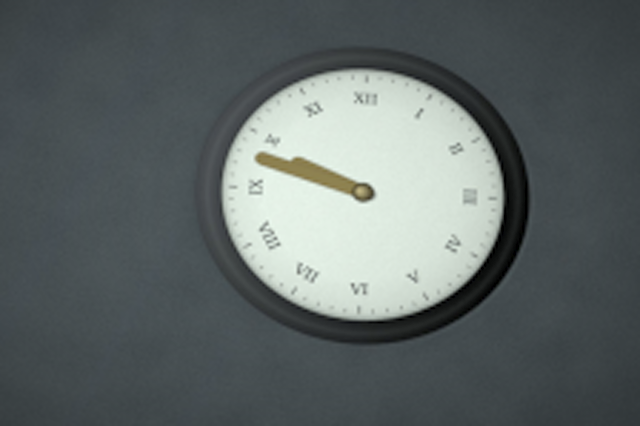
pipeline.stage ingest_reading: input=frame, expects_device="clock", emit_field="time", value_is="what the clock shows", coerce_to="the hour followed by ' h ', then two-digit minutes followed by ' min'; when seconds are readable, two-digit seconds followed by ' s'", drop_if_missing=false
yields 9 h 48 min
